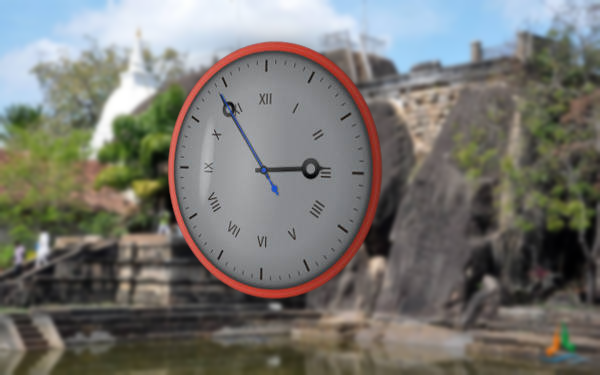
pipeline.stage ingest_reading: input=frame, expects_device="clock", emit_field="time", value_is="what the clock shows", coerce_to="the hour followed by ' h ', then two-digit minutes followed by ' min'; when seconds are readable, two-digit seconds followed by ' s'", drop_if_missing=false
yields 2 h 53 min 54 s
